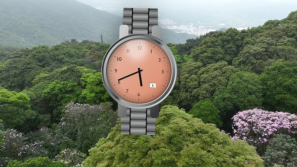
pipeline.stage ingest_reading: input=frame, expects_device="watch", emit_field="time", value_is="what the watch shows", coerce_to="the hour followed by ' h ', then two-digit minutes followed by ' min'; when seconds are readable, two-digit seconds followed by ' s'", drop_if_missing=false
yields 5 h 41 min
